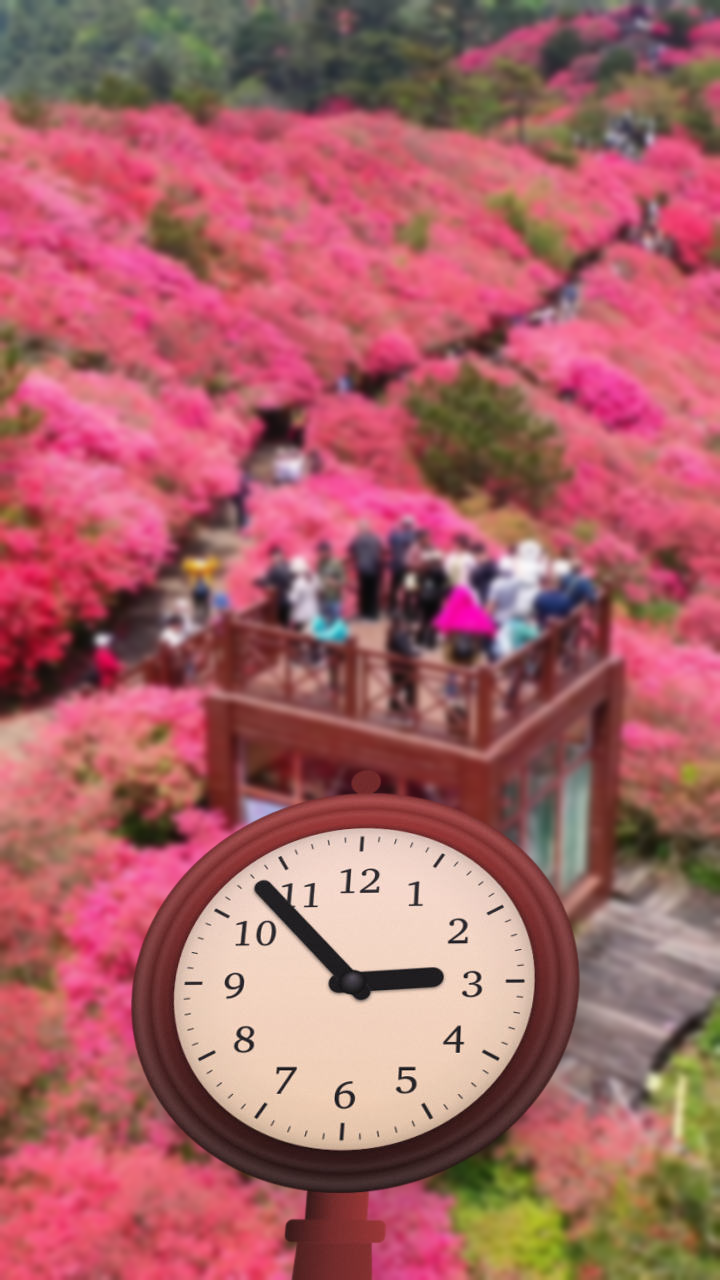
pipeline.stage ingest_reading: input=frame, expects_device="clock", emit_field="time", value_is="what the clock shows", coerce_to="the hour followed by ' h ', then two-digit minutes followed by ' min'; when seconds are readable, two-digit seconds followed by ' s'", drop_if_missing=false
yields 2 h 53 min
